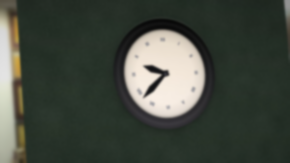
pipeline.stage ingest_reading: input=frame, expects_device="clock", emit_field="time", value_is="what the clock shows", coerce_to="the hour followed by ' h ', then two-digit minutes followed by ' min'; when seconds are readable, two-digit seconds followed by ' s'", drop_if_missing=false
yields 9 h 38 min
